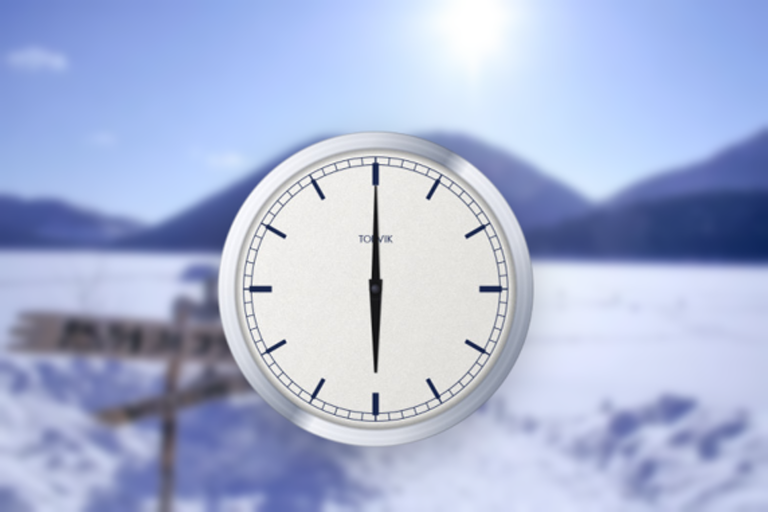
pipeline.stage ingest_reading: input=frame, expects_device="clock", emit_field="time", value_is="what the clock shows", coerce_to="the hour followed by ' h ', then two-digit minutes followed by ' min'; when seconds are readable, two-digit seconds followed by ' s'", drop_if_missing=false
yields 6 h 00 min
